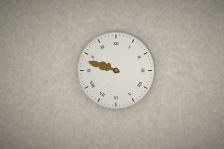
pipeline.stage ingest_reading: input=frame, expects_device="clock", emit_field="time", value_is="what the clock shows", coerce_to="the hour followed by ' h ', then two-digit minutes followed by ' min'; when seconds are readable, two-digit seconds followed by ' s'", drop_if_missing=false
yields 9 h 48 min
